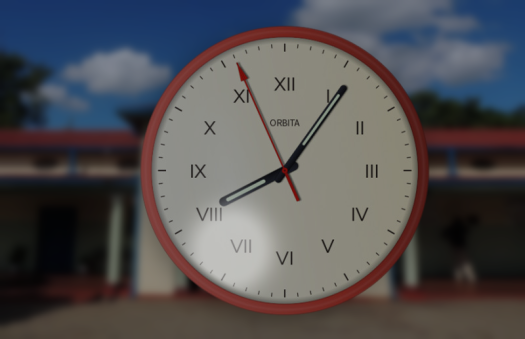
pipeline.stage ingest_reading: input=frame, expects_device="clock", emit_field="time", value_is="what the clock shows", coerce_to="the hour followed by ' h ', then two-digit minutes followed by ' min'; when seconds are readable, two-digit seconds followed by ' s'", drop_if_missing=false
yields 8 h 05 min 56 s
